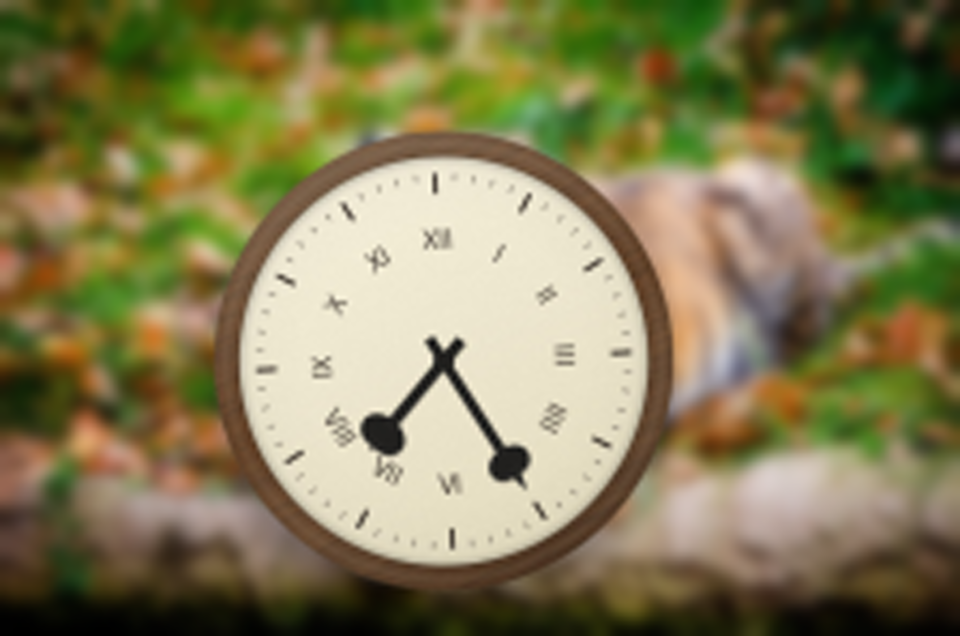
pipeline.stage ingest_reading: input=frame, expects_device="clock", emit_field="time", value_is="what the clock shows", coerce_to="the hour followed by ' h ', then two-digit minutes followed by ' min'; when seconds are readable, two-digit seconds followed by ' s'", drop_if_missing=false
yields 7 h 25 min
